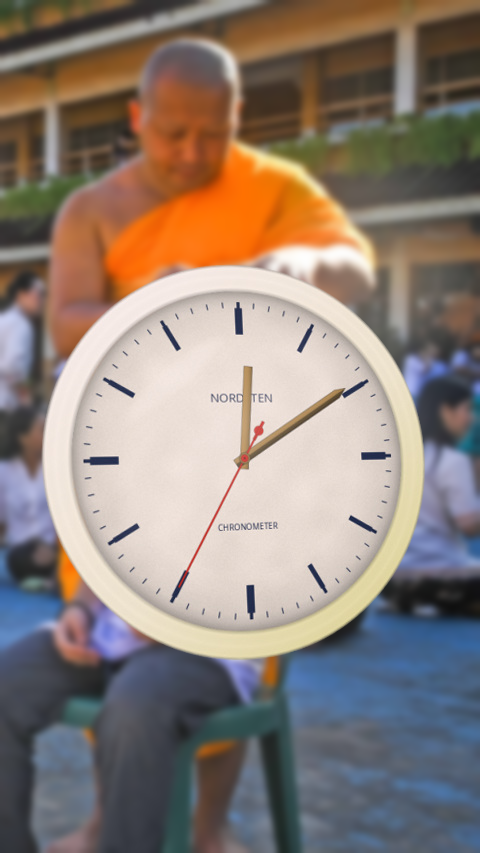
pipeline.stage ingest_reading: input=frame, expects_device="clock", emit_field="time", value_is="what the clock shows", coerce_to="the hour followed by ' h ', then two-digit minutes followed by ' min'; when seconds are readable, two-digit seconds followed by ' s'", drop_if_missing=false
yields 12 h 09 min 35 s
